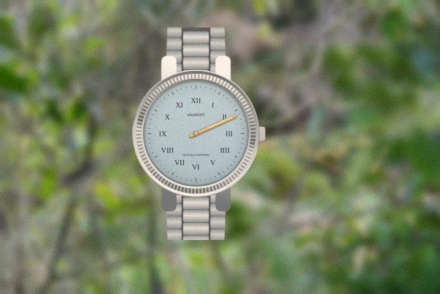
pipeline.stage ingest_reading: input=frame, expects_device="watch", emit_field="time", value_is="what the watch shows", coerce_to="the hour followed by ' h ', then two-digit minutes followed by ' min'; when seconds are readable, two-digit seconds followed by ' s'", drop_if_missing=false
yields 2 h 11 min
